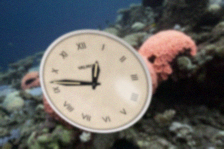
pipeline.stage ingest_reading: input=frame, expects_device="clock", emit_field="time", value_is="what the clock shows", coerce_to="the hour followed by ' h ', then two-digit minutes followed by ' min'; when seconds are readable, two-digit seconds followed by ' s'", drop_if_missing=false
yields 12 h 47 min
